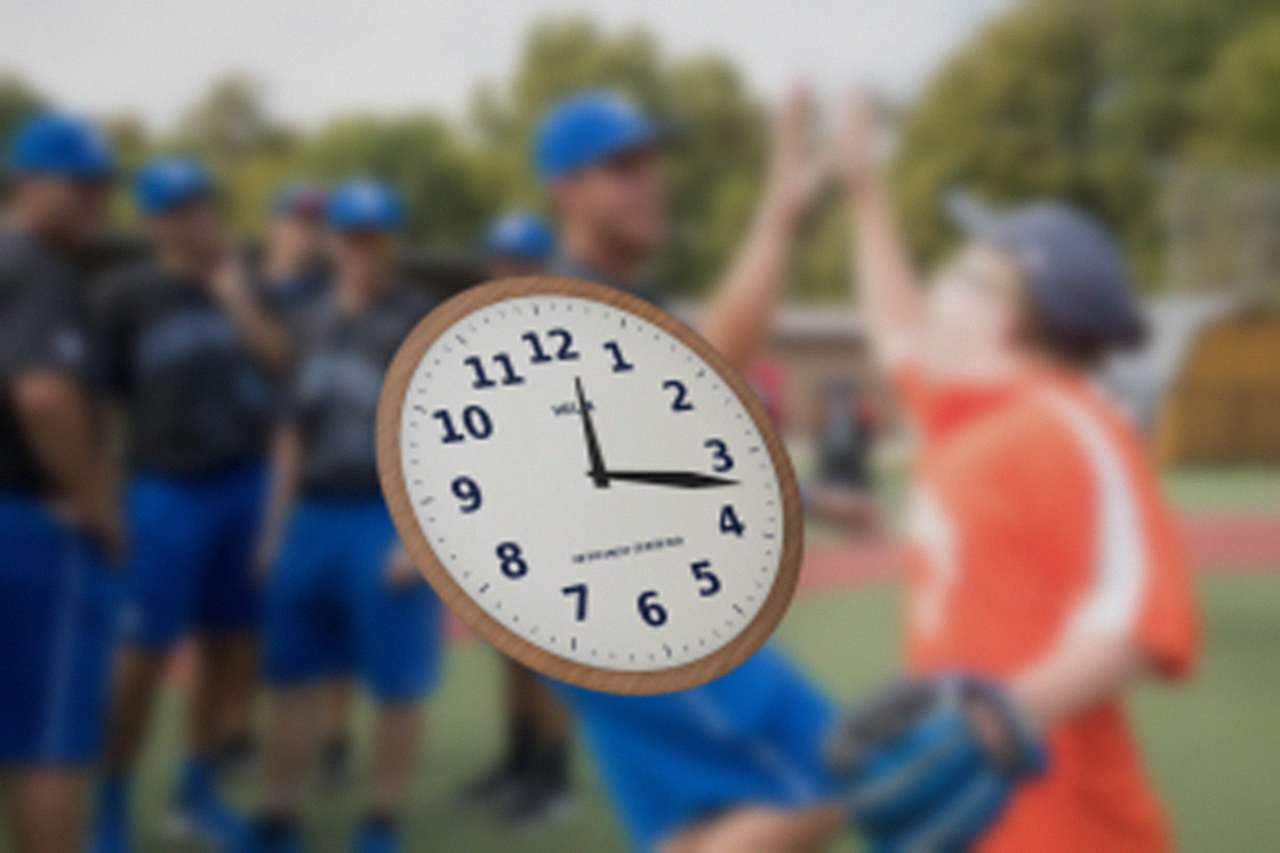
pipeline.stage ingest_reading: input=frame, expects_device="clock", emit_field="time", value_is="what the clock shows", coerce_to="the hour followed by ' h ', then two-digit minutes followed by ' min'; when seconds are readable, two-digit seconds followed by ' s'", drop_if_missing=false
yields 12 h 17 min
